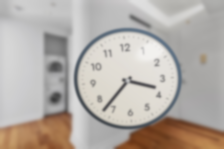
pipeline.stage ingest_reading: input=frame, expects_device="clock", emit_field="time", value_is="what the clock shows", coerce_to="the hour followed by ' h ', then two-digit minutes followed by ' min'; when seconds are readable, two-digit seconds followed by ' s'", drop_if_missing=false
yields 3 h 37 min
